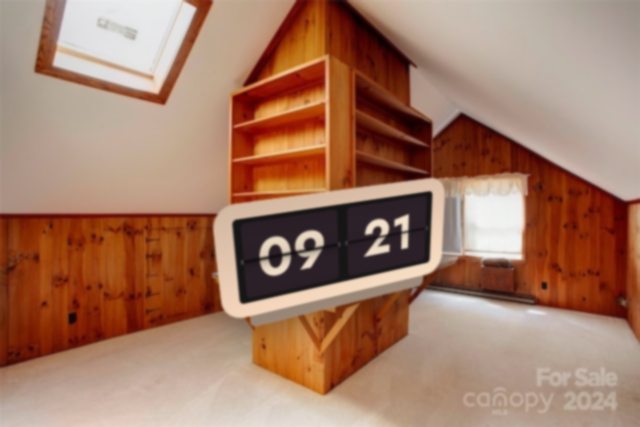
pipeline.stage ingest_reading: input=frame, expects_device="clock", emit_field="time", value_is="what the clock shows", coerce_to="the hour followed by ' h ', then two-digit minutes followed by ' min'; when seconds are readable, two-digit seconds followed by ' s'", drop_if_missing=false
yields 9 h 21 min
